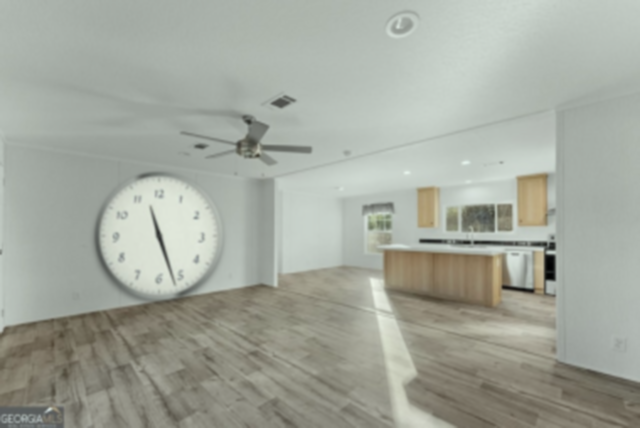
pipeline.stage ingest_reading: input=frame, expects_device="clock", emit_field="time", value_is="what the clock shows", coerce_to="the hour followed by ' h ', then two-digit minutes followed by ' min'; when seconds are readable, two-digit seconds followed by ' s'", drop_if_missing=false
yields 11 h 27 min
